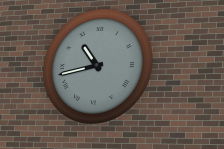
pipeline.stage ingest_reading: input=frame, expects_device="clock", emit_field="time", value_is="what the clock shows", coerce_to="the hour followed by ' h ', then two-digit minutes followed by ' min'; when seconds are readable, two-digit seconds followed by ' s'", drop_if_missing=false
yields 10 h 43 min
